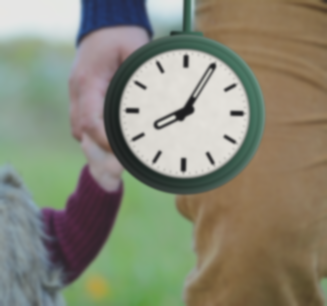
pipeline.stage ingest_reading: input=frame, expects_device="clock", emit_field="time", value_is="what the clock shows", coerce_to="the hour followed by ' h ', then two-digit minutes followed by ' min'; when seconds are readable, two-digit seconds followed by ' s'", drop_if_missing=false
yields 8 h 05 min
